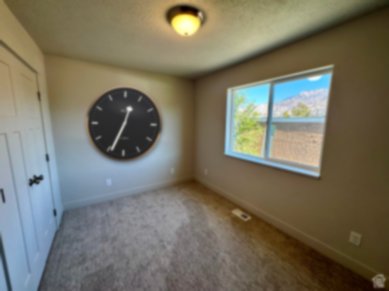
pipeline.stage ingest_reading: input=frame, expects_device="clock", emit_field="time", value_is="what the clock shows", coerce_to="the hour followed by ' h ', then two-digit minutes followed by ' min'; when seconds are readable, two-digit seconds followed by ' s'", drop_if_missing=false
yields 12 h 34 min
